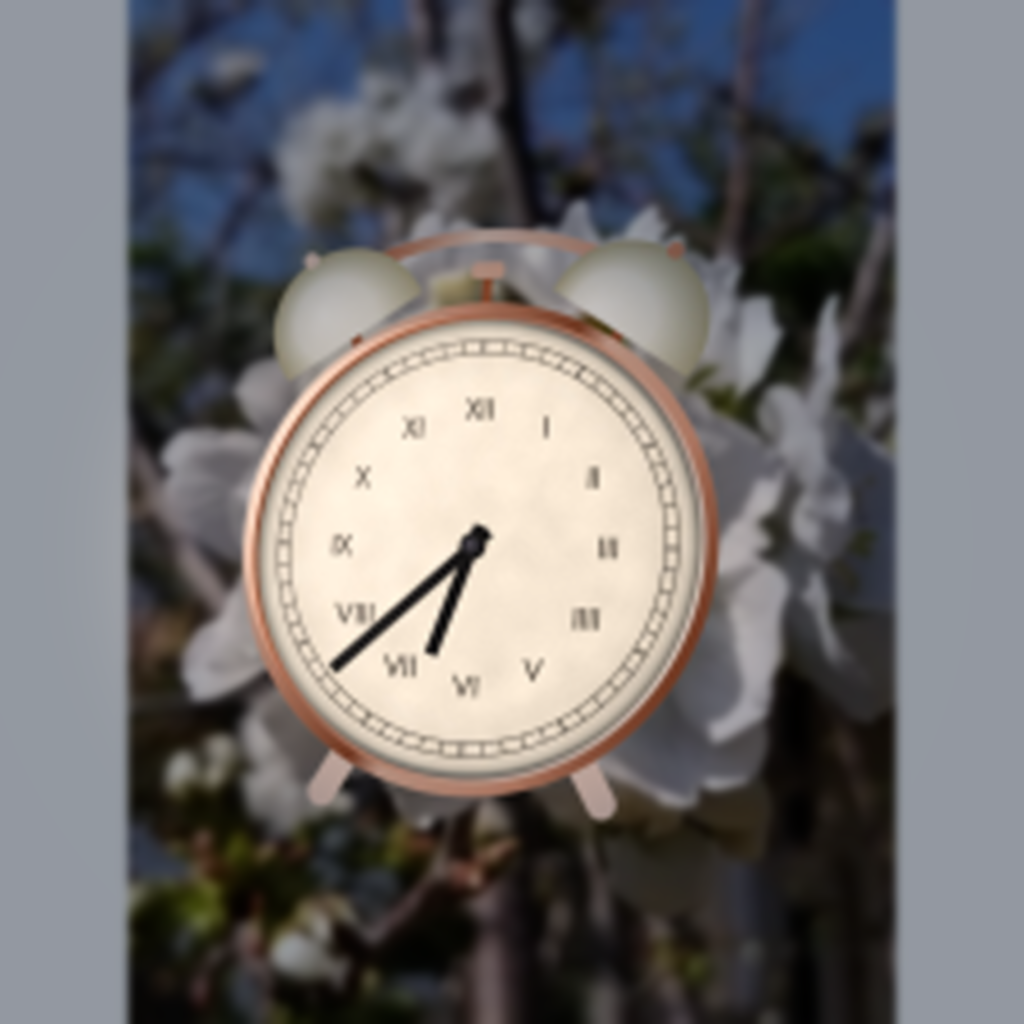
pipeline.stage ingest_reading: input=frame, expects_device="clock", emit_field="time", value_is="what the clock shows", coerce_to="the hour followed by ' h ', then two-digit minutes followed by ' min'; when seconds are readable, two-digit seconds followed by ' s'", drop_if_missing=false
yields 6 h 38 min
